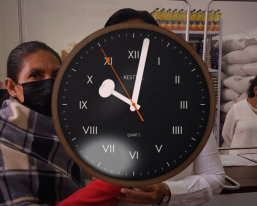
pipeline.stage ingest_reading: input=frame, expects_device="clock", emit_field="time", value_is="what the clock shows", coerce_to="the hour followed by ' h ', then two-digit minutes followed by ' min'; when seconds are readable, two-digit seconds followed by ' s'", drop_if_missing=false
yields 10 h 01 min 55 s
